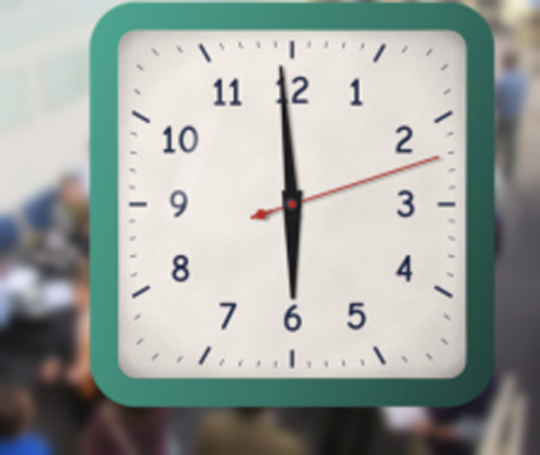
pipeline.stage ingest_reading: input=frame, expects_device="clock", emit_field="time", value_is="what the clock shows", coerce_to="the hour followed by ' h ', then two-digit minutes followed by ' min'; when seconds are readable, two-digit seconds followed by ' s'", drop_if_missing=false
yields 5 h 59 min 12 s
